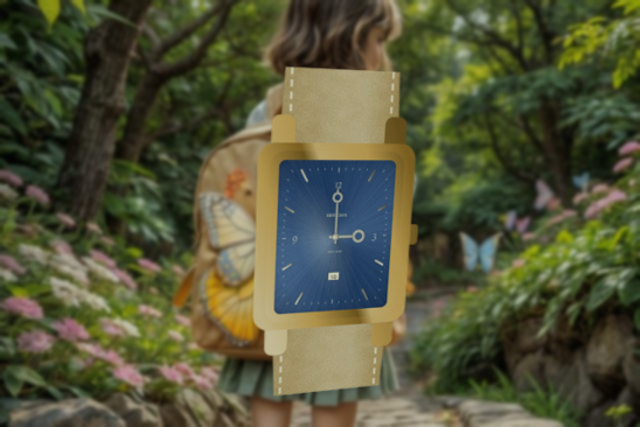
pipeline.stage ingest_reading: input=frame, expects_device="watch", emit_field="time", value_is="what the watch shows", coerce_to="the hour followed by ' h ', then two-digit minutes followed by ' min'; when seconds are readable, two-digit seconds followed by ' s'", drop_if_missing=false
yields 3 h 00 min
